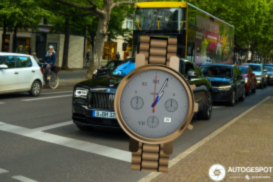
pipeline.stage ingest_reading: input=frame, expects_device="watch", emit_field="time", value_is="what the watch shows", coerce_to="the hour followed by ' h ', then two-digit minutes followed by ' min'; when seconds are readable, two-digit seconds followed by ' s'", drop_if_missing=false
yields 1 h 04 min
